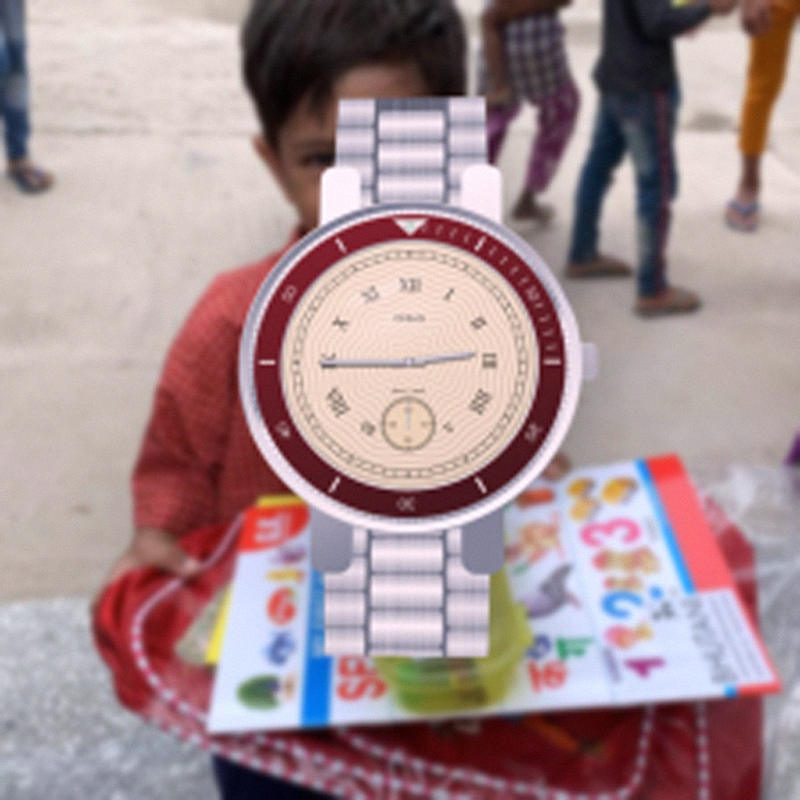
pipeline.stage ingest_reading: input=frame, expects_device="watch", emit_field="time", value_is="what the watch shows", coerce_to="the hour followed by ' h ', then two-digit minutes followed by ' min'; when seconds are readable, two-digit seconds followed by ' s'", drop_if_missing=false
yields 2 h 45 min
